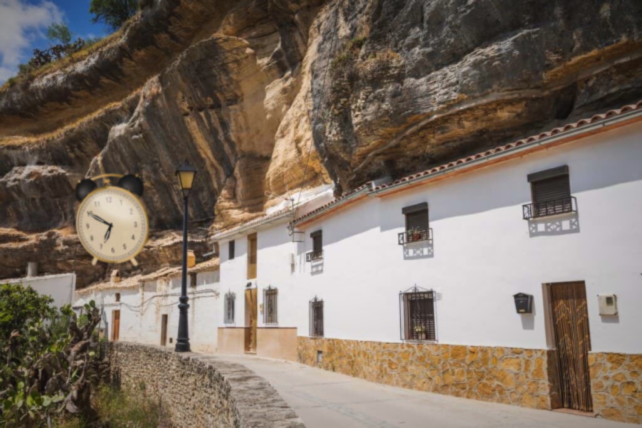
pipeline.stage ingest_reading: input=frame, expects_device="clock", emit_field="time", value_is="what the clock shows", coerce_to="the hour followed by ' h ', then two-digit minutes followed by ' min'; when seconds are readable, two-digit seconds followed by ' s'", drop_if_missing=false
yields 6 h 50 min
